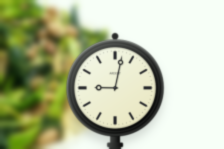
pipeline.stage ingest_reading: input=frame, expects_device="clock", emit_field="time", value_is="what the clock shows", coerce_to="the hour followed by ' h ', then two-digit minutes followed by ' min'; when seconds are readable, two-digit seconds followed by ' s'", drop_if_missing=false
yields 9 h 02 min
